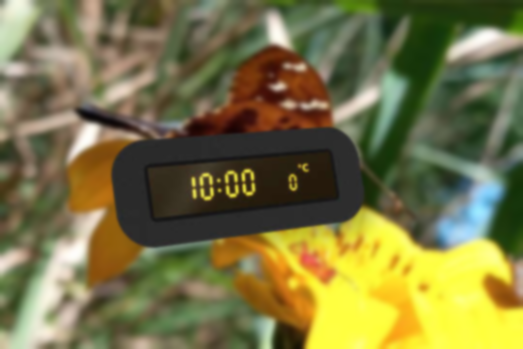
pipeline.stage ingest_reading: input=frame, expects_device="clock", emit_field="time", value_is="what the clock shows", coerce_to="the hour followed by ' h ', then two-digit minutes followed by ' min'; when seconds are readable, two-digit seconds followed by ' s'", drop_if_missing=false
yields 10 h 00 min
